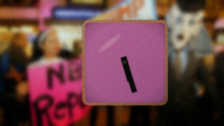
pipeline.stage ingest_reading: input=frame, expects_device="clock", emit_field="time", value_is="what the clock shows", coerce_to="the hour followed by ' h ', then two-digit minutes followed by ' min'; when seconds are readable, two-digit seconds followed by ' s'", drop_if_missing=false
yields 5 h 27 min
